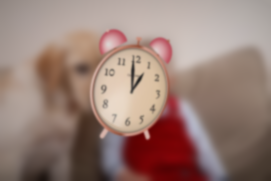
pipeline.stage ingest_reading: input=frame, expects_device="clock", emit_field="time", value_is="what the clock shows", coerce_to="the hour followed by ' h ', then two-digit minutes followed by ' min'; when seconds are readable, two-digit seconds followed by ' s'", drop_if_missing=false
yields 12 h 59 min
